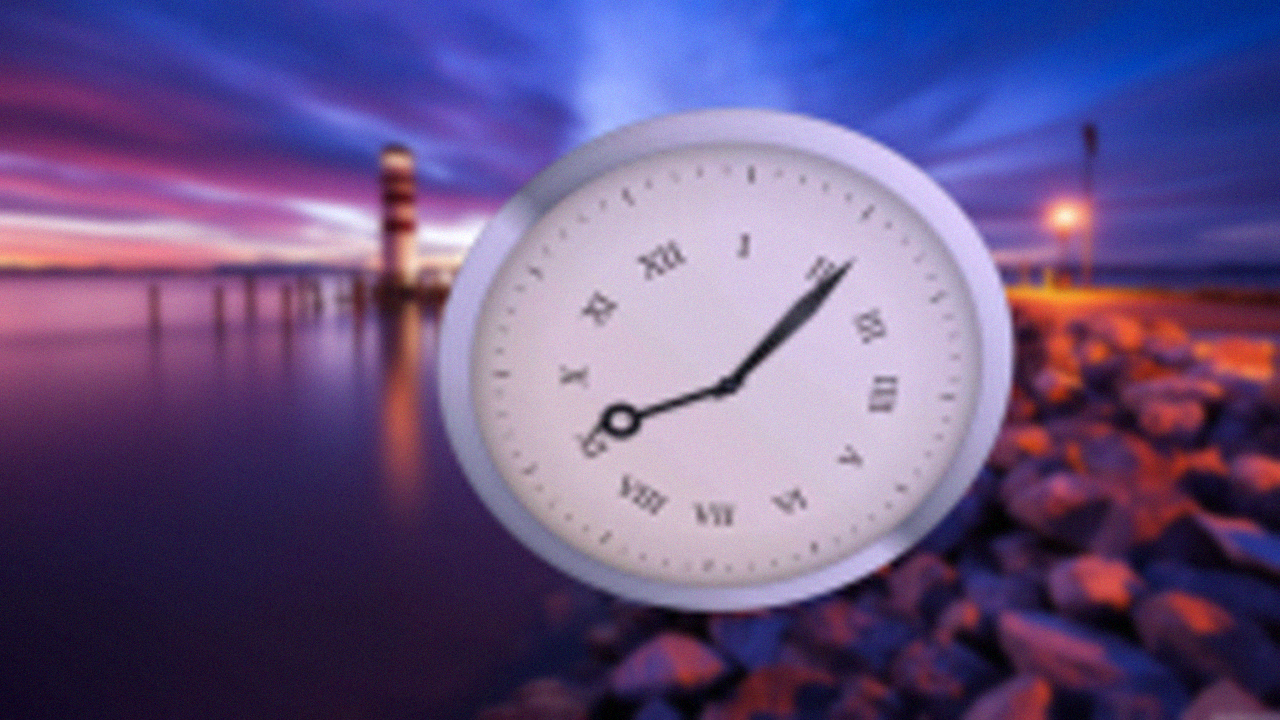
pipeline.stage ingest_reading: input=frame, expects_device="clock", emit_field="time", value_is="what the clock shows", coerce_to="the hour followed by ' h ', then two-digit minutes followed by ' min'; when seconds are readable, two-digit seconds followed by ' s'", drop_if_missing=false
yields 9 h 11 min
